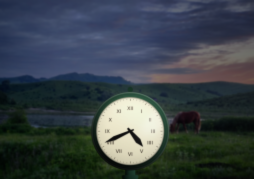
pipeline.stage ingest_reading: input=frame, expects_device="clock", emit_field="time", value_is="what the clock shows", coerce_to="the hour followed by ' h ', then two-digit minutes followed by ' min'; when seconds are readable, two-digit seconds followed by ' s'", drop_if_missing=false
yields 4 h 41 min
